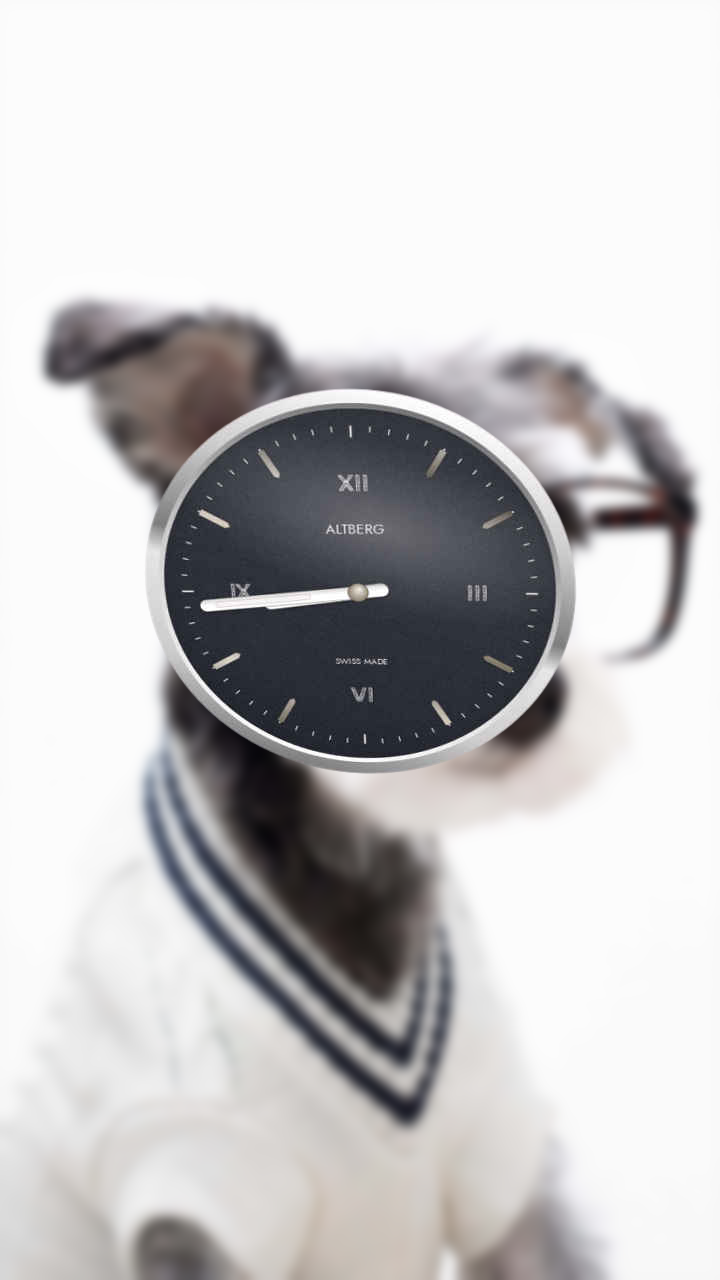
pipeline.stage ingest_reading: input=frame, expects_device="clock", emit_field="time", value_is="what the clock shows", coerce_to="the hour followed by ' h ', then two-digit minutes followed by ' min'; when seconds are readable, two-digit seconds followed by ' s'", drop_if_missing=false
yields 8 h 44 min
